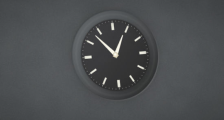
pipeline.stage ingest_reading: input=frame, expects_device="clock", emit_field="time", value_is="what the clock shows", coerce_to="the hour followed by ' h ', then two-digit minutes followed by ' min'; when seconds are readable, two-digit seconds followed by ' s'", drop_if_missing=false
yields 12 h 53 min
